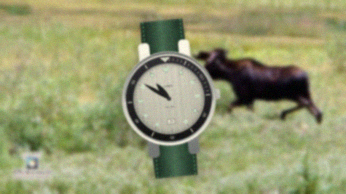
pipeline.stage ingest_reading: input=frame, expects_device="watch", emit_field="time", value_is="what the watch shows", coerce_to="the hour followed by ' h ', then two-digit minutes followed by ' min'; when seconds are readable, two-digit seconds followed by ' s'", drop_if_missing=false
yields 10 h 51 min
